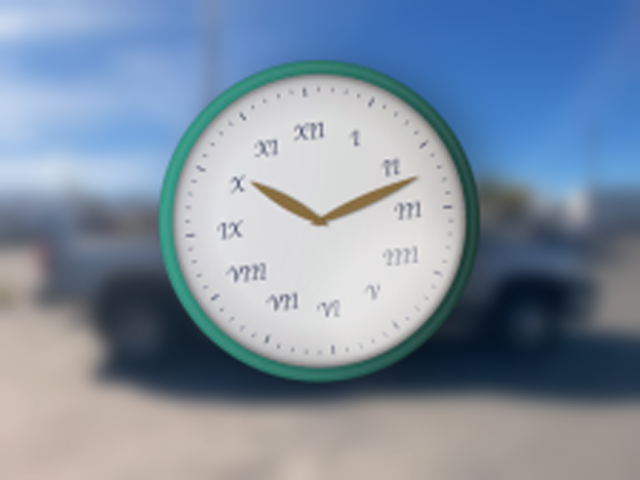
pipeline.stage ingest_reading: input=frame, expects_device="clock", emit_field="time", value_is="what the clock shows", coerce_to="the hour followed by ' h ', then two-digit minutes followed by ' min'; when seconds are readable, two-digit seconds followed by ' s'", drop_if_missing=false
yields 10 h 12 min
